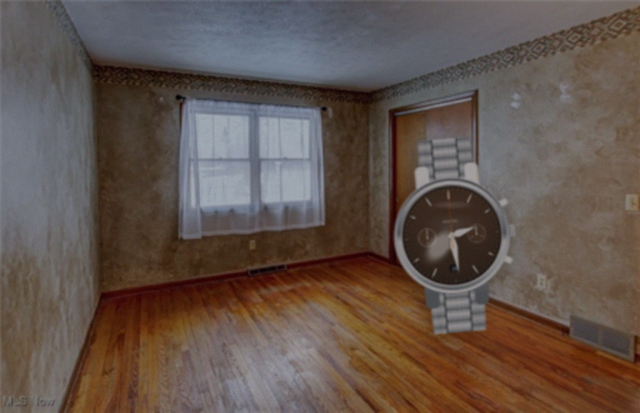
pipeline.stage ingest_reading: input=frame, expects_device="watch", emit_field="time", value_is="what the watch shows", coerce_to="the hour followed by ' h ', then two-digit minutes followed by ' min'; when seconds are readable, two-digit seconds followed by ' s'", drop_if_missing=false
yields 2 h 29 min
